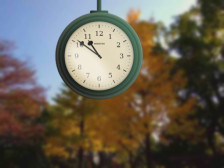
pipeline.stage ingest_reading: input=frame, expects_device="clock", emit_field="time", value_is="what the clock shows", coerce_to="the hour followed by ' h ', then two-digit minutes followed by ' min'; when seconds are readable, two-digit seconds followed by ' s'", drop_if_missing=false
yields 10 h 51 min
